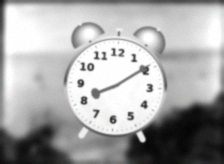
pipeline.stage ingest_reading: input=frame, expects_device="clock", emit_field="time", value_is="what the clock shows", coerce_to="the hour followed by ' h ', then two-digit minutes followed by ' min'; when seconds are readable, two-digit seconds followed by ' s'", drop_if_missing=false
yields 8 h 09 min
